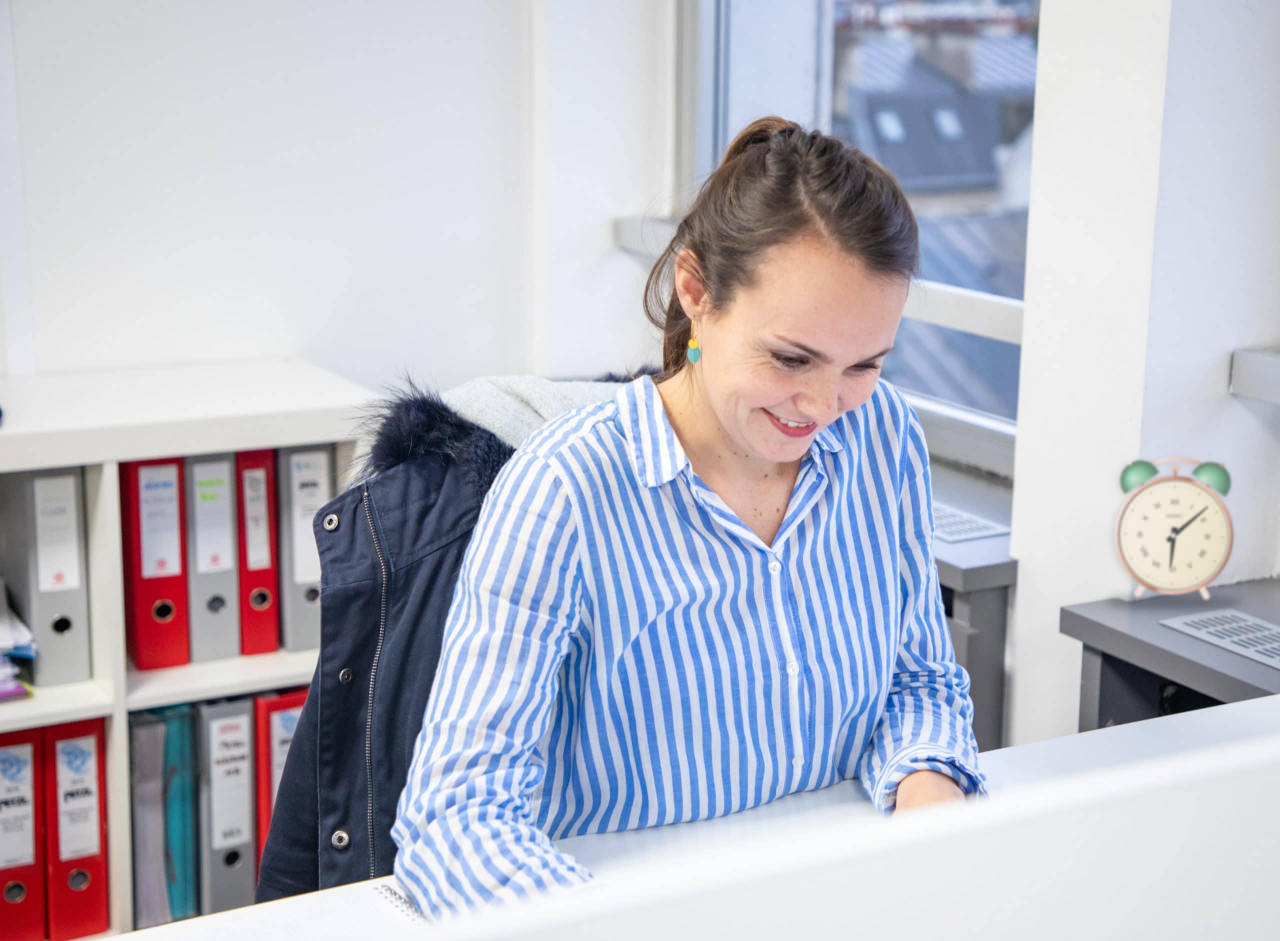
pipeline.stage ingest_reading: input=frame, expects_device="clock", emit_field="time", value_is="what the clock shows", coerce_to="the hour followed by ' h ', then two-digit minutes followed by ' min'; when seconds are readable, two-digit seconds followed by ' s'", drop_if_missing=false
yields 6 h 08 min
